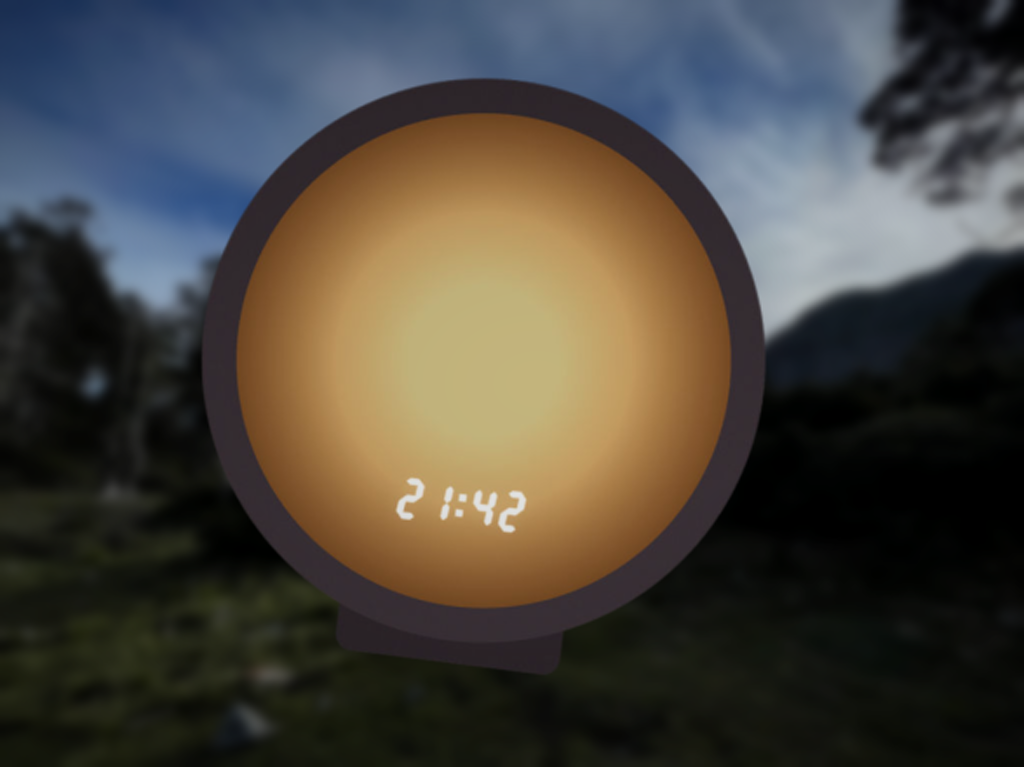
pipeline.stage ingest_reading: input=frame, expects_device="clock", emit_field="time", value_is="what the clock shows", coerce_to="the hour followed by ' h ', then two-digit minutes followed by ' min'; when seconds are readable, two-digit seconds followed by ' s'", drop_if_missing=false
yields 21 h 42 min
